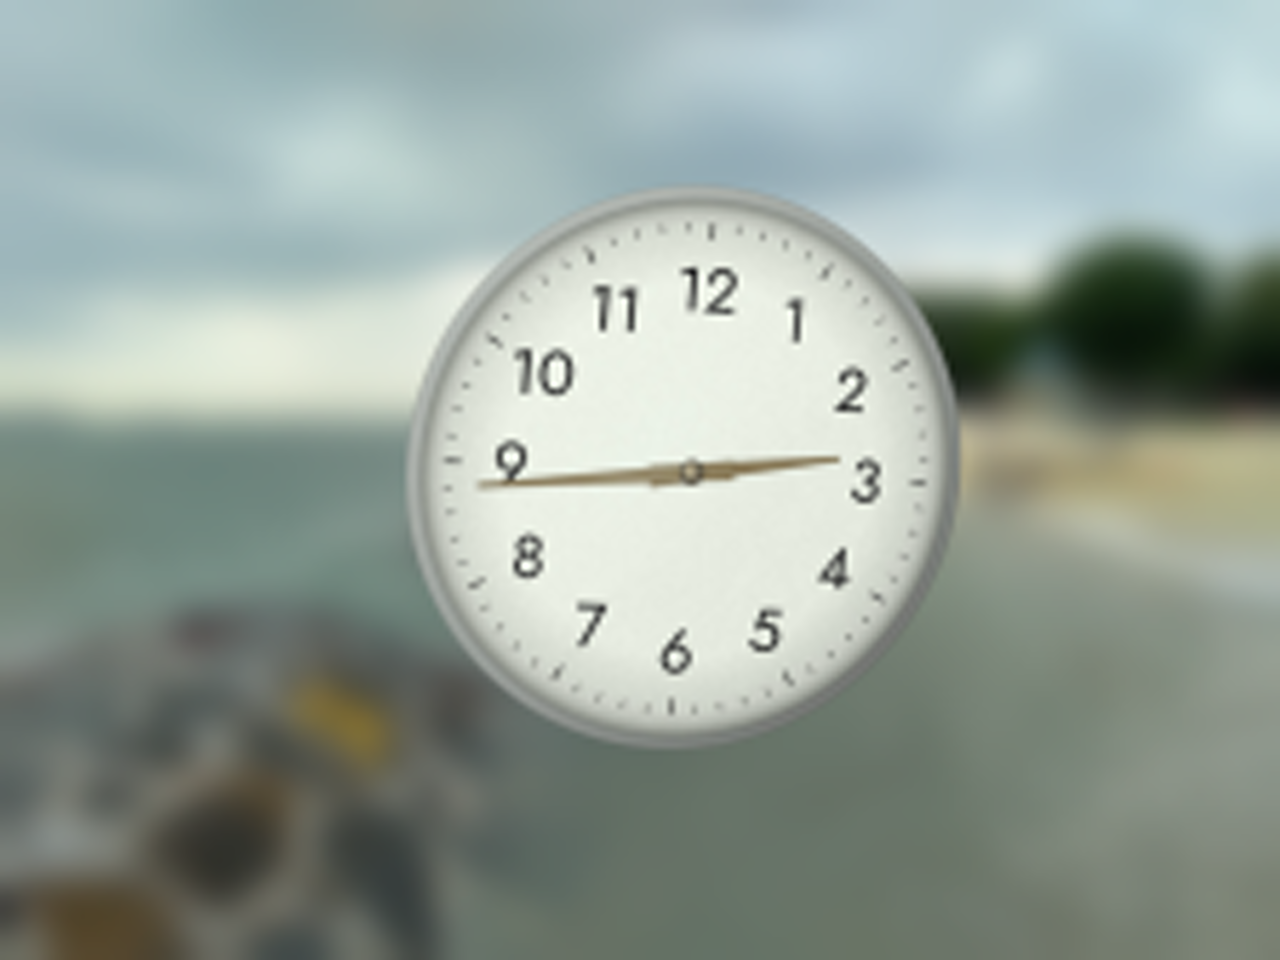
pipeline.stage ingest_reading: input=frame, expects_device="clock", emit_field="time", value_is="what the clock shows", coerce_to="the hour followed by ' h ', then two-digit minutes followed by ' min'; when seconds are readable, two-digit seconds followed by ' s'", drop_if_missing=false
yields 2 h 44 min
